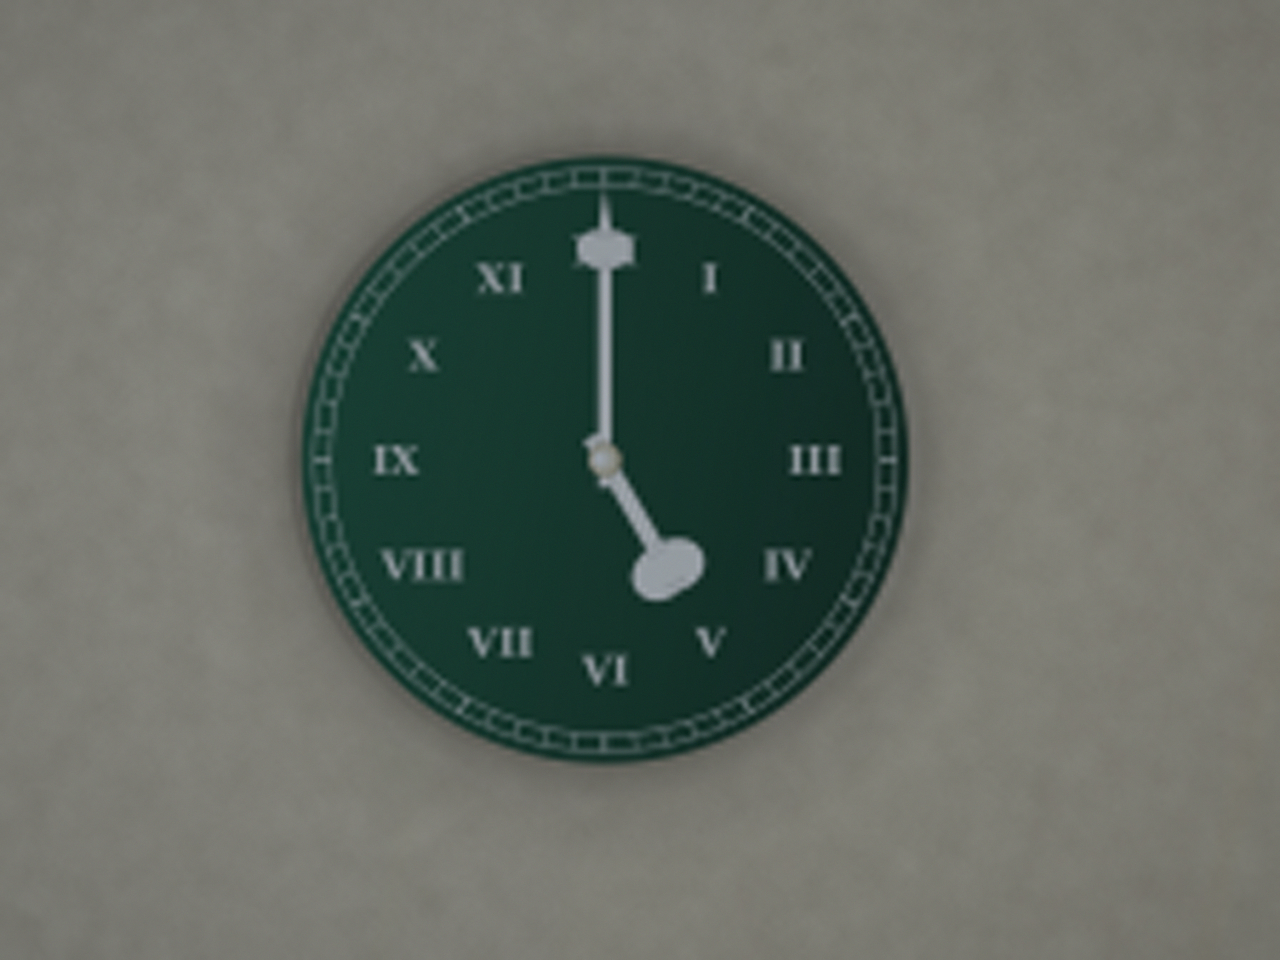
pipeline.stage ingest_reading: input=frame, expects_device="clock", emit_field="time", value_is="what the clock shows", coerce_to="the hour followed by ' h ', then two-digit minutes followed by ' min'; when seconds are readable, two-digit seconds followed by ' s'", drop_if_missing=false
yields 5 h 00 min
